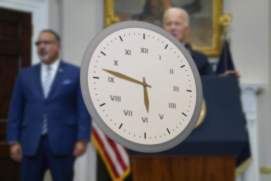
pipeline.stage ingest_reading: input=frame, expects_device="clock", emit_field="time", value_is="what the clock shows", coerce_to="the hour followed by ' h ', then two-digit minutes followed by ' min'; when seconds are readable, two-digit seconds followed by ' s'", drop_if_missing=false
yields 5 h 47 min
